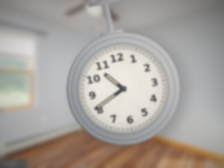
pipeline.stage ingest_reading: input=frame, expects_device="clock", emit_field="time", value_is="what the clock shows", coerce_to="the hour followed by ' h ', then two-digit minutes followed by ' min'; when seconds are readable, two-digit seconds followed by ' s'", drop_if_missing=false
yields 10 h 41 min
